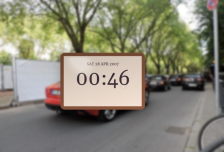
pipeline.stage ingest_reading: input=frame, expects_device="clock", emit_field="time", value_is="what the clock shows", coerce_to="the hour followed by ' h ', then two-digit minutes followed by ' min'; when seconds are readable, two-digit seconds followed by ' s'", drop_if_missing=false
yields 0 h 46 min
